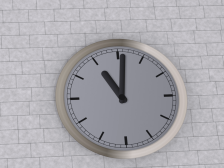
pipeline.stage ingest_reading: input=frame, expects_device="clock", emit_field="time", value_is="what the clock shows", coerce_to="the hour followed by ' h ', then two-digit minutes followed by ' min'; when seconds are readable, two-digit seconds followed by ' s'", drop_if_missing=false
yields 11 h 01 min
